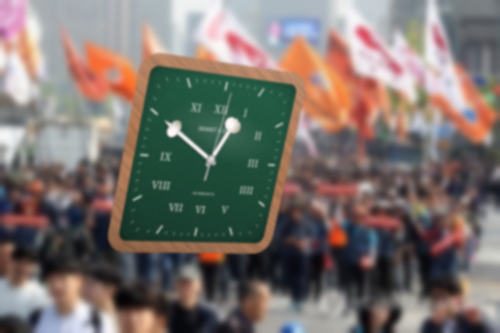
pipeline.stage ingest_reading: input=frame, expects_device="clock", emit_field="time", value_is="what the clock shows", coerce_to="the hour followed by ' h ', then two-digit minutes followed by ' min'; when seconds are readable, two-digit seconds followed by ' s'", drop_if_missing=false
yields 12 h 50 min 01 s
